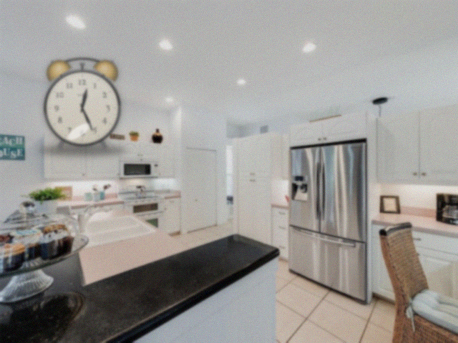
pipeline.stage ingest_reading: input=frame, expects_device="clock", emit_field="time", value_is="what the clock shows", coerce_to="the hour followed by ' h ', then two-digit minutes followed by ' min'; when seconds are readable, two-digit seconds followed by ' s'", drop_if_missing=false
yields 12 h 26 min
